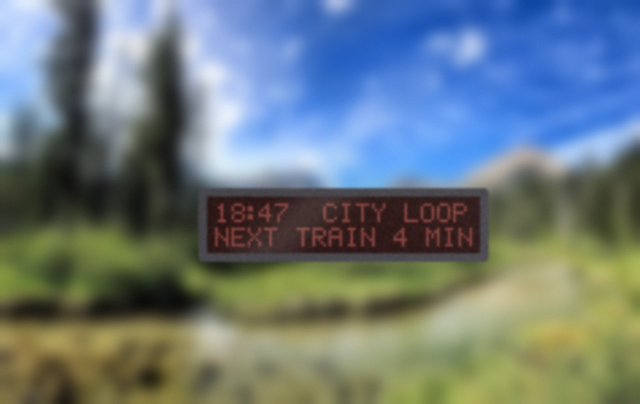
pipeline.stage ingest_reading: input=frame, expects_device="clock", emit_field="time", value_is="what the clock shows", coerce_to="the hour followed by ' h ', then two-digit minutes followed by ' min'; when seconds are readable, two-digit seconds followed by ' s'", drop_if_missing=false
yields 18 h 47 min
